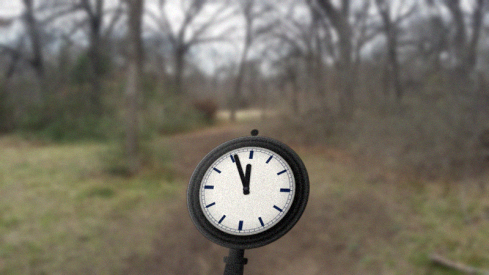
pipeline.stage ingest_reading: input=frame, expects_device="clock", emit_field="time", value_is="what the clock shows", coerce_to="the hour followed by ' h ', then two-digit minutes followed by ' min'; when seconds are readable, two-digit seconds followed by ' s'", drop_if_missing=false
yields 11 h 56 min
